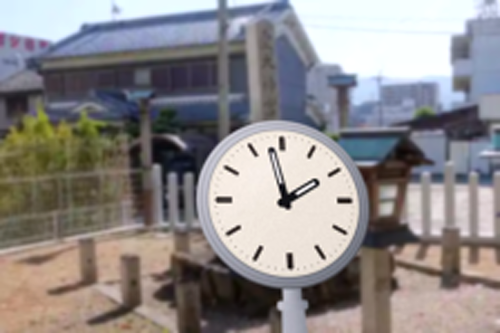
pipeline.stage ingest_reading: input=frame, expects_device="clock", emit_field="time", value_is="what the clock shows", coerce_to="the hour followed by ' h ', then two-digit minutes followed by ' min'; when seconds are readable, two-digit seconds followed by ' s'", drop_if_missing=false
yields 1 h 58 min
